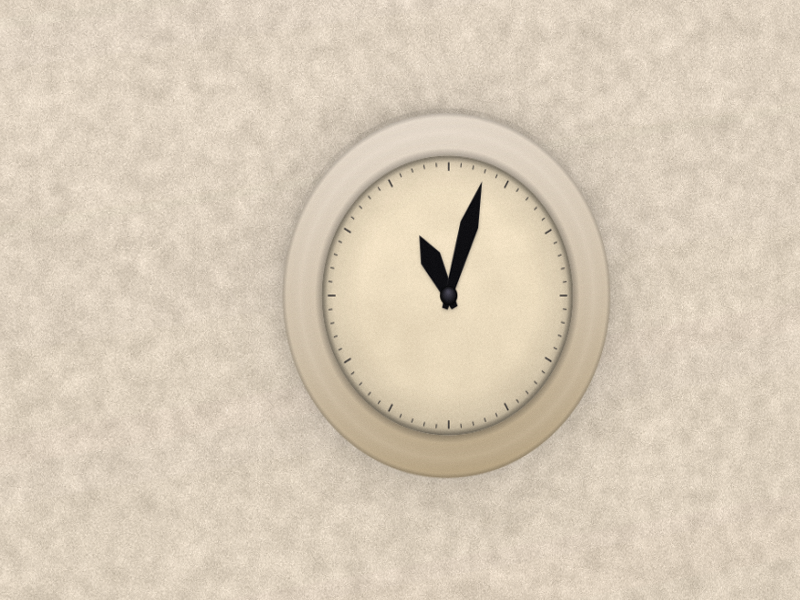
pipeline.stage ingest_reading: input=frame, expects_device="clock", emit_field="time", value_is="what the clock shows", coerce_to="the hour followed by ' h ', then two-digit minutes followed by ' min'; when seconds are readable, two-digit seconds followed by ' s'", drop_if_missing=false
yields 11 h 03 min
